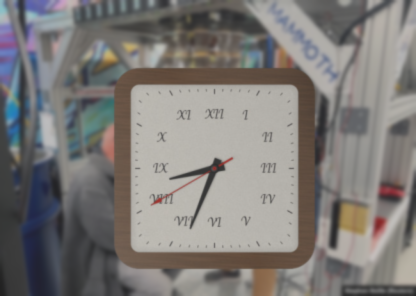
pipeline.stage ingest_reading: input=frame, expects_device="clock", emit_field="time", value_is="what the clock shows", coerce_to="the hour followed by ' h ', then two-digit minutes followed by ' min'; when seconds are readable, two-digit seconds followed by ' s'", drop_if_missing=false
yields 8 h 33 min 40 s
